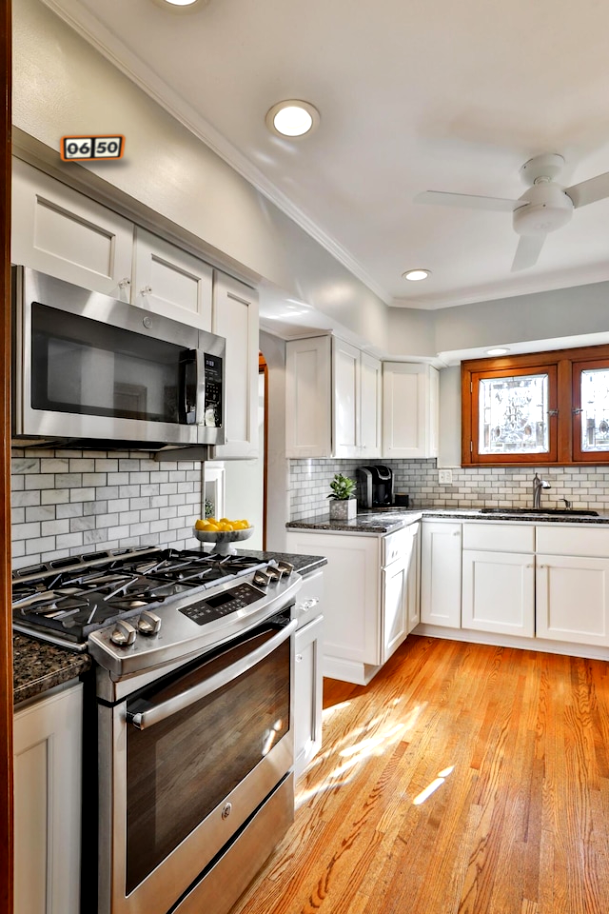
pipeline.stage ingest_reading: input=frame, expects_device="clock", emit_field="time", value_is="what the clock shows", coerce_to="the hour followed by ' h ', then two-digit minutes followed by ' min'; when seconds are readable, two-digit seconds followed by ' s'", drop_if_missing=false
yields 6 h 50 min
